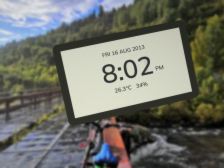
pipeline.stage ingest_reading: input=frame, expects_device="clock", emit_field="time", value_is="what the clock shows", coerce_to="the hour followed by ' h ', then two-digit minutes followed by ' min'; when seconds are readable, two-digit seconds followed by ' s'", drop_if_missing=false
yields 8 h 02 min
